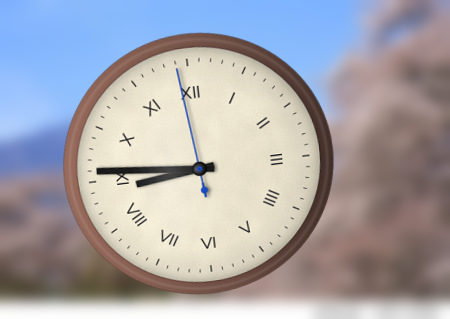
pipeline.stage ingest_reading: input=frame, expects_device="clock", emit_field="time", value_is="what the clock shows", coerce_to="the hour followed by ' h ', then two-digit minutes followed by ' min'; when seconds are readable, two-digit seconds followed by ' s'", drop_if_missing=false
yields 8 h 45 min 59 s
